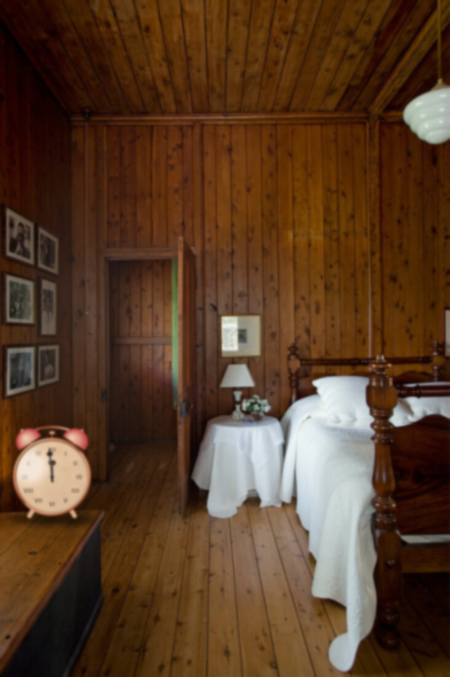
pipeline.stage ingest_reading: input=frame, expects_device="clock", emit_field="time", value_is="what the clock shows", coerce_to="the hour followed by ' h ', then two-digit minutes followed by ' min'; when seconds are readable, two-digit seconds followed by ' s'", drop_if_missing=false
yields 11 h 59 min
